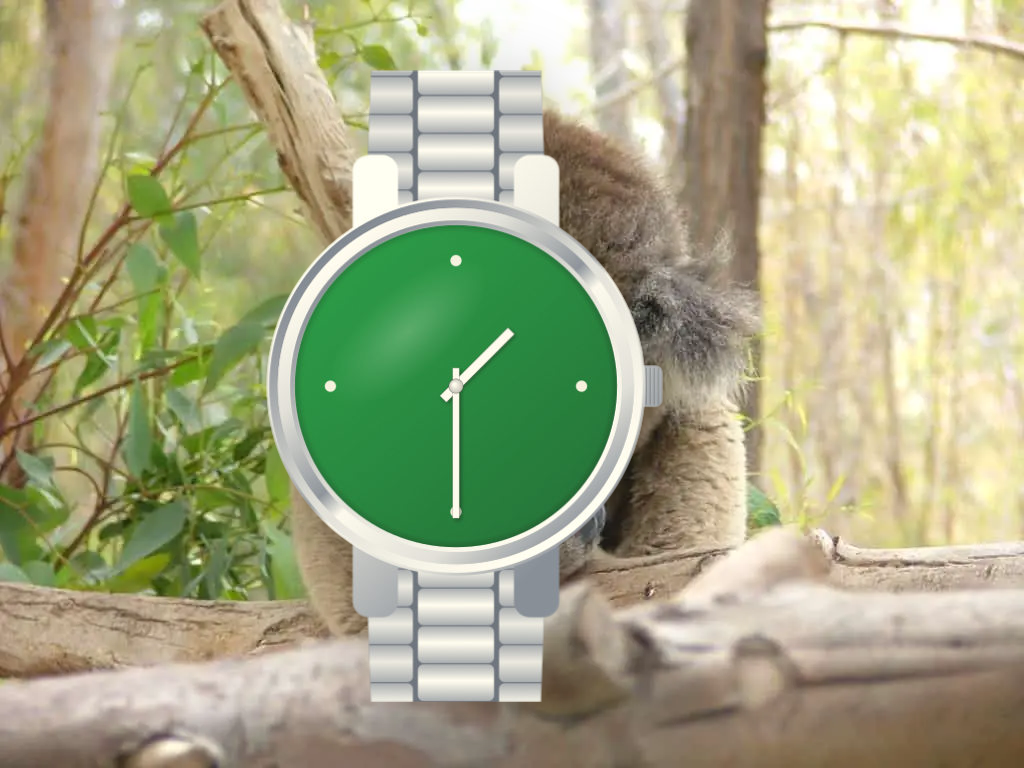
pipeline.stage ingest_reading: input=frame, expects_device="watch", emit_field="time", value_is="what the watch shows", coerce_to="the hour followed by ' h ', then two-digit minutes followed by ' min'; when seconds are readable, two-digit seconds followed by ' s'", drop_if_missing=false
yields 1 h 30 min
